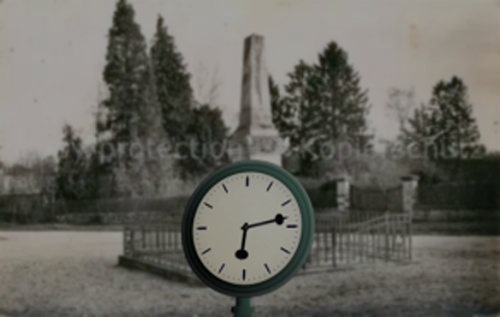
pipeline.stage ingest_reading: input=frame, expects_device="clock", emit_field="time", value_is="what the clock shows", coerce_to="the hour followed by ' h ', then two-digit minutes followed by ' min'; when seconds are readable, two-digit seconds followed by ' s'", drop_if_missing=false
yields 6 h 13 min
